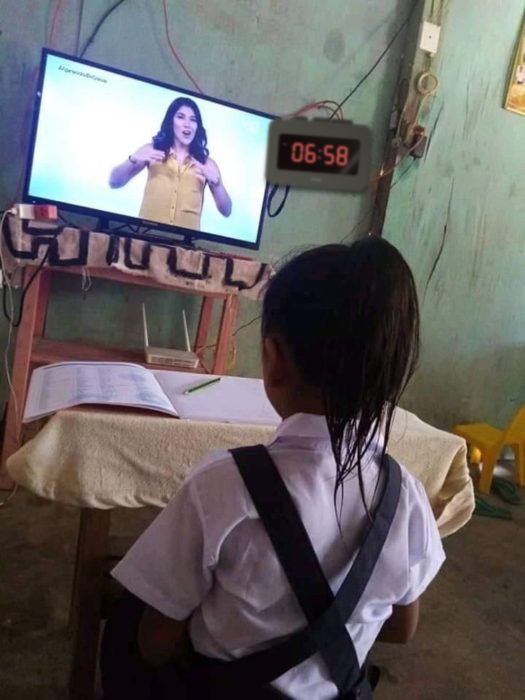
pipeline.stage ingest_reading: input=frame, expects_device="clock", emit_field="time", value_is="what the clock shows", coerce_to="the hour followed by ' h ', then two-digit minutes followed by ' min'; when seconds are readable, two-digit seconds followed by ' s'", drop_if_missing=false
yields 6 h 58 min
